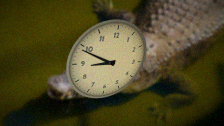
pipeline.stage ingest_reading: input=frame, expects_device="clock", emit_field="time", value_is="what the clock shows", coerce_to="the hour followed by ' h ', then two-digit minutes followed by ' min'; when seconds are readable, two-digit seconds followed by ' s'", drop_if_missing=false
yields 8 h 49 min
